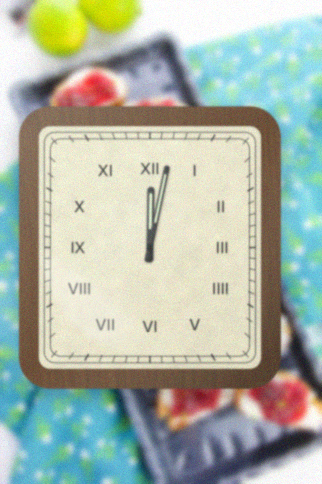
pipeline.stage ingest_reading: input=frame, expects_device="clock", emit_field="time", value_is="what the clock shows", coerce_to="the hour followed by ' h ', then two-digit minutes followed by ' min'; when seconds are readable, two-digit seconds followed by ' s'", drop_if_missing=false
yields 12 h 02 min
